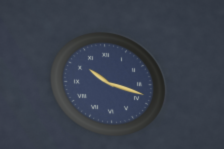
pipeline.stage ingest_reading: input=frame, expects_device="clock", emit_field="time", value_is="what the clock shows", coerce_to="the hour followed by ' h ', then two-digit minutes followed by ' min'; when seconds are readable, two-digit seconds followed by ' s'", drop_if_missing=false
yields 10 h 18 min
